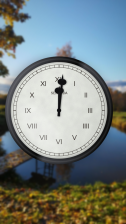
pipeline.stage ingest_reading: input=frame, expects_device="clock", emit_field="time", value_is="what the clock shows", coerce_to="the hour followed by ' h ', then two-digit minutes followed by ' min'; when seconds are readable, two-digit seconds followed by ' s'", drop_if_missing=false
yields 12 h 01 min
